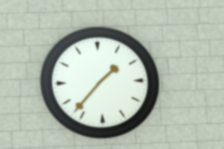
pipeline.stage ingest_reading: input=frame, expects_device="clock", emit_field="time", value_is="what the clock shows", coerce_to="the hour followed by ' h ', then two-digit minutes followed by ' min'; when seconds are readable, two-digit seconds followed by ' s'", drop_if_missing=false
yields 1 h 37 min
